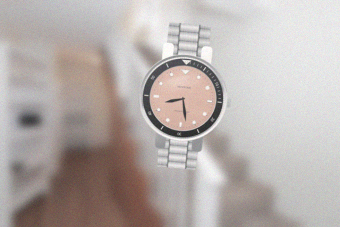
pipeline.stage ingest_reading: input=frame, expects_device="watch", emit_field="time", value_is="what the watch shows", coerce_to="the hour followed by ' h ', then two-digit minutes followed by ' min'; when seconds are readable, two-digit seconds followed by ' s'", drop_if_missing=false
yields 8 h 28 min
